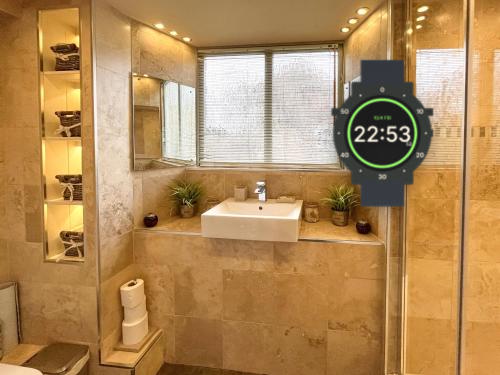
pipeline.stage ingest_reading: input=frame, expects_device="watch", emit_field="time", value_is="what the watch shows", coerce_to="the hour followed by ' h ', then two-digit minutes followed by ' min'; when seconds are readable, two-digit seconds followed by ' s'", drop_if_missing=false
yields 22 h 53 min
